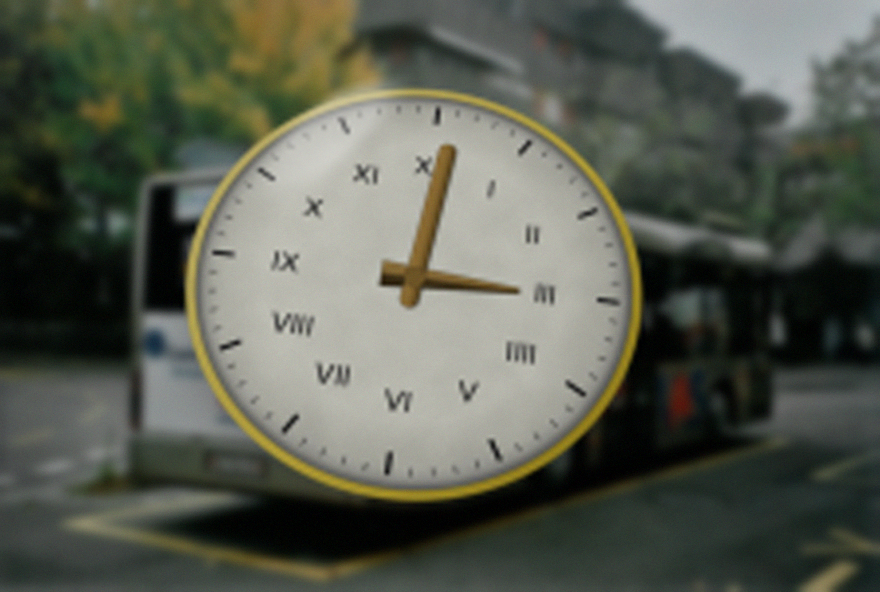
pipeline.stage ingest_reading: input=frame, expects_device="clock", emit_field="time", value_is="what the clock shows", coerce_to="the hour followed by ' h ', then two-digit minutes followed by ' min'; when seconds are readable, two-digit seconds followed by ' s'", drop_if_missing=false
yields 3 h 01 min
